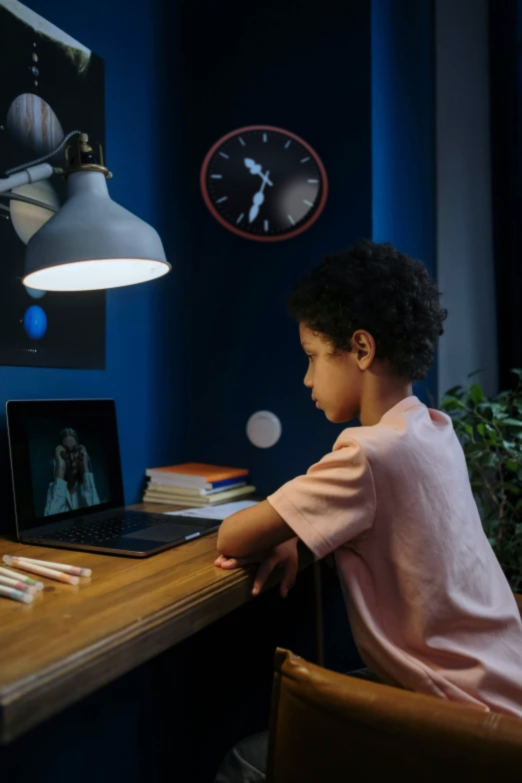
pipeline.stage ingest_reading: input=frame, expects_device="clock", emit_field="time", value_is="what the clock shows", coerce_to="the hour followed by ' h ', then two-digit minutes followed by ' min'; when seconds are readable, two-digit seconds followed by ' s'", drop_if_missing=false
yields 10 h 33 min
